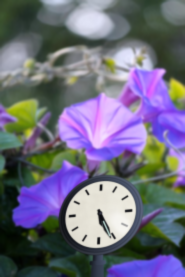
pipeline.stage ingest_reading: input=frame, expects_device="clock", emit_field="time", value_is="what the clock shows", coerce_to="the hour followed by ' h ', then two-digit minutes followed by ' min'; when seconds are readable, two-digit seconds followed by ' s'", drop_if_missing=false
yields 5 h 26 min
